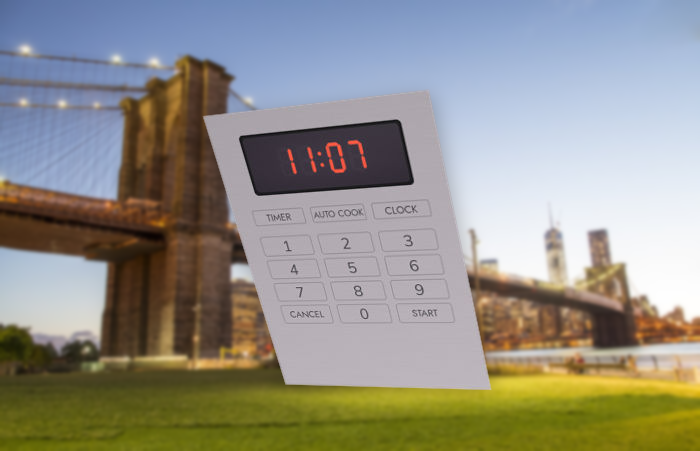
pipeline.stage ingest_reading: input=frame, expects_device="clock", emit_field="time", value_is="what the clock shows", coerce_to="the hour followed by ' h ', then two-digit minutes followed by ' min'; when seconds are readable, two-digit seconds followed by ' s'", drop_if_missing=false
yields 11 h 07 min
